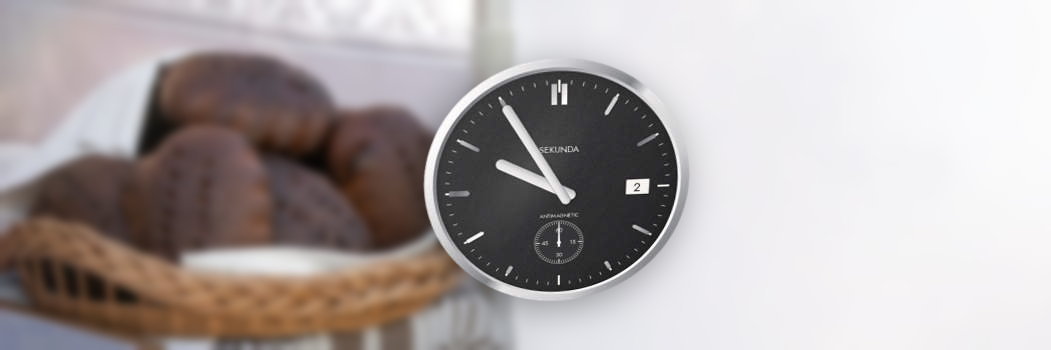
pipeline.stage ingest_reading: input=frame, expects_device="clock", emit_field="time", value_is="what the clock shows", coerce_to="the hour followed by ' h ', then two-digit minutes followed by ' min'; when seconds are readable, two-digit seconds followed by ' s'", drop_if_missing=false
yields 9 h 55 min
